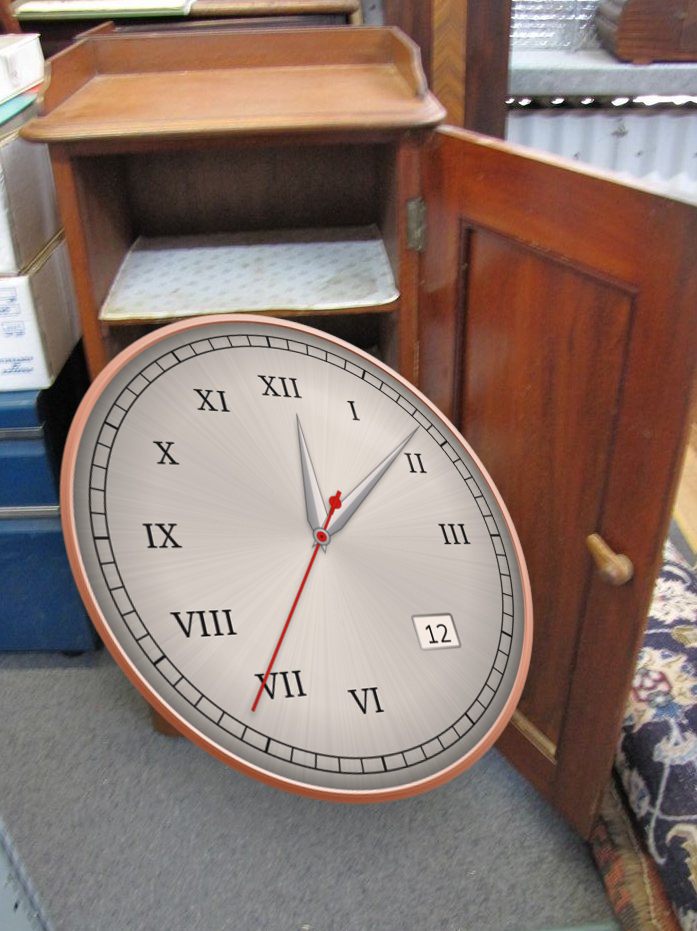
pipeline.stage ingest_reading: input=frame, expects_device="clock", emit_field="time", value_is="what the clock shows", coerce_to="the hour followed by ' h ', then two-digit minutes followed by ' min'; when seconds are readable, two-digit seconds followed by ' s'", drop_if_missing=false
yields 12 h 08 min 36 s
